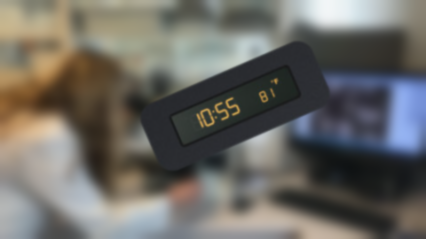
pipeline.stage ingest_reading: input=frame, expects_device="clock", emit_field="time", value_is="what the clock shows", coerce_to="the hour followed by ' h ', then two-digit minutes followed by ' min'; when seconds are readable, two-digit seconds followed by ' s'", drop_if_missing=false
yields 10 h 55 min
